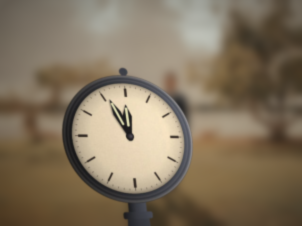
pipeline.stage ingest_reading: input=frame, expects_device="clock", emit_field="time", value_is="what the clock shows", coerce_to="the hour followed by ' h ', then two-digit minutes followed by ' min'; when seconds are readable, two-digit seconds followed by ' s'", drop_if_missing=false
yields 11 h 56 min
